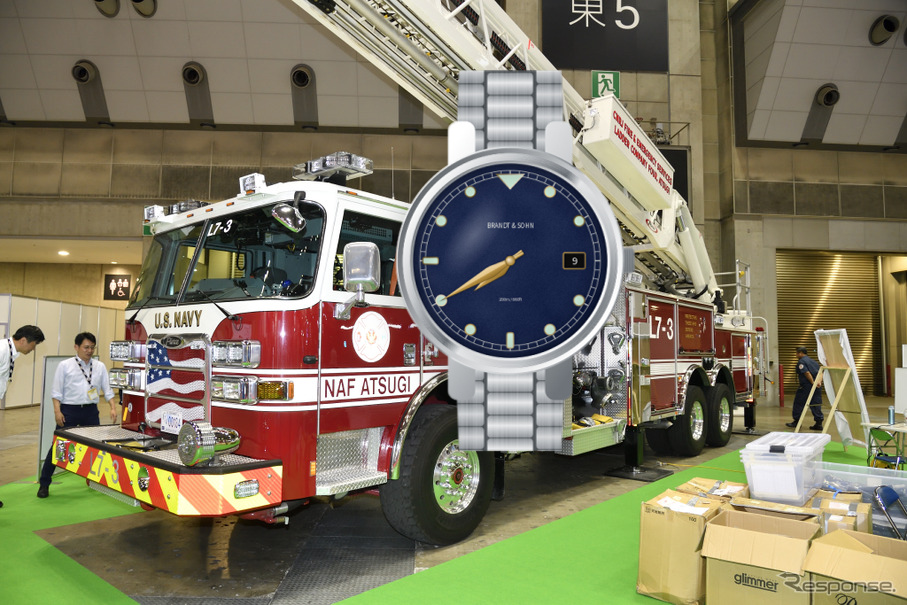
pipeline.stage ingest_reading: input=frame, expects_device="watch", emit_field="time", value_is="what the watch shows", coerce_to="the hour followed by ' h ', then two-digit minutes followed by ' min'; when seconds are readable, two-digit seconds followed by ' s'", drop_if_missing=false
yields 7 h 40 min
